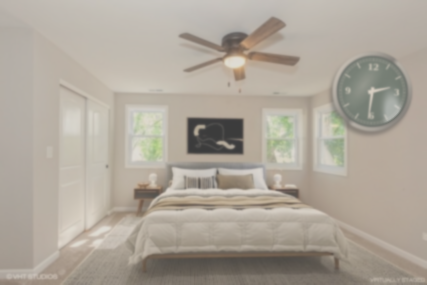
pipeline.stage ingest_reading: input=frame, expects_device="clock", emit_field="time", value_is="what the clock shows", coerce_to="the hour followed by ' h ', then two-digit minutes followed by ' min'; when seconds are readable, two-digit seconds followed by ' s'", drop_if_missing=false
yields 2 h 31 min
